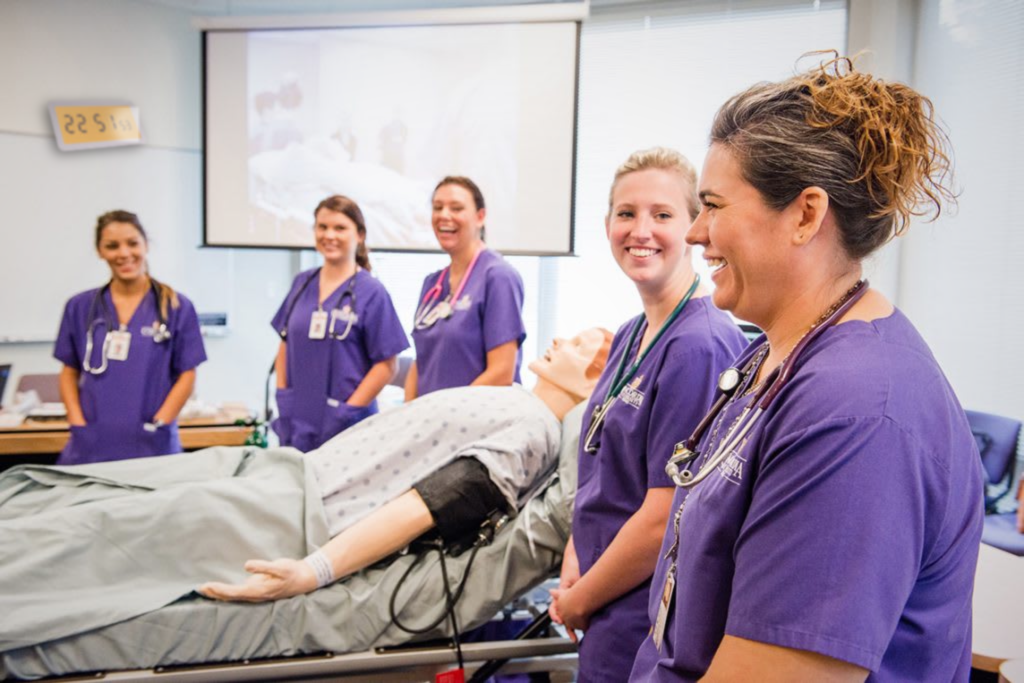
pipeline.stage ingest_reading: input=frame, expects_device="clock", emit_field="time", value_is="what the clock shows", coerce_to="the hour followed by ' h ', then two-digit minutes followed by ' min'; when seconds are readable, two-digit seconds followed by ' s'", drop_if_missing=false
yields 22 h 51 min
